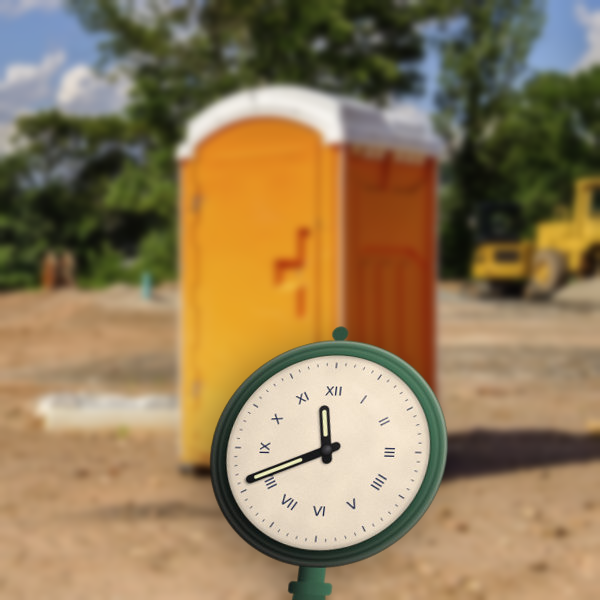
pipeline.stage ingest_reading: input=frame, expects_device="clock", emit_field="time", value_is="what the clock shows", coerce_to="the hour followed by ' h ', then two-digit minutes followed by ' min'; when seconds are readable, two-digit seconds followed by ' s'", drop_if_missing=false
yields 11 h 41 min
